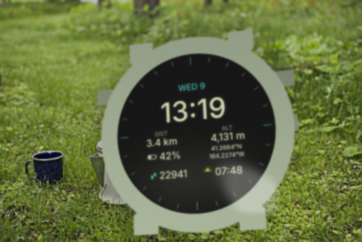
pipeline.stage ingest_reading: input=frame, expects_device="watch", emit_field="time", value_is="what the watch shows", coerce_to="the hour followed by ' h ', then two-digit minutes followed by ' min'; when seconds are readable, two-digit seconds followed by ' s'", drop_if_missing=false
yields 13 h 19 min
